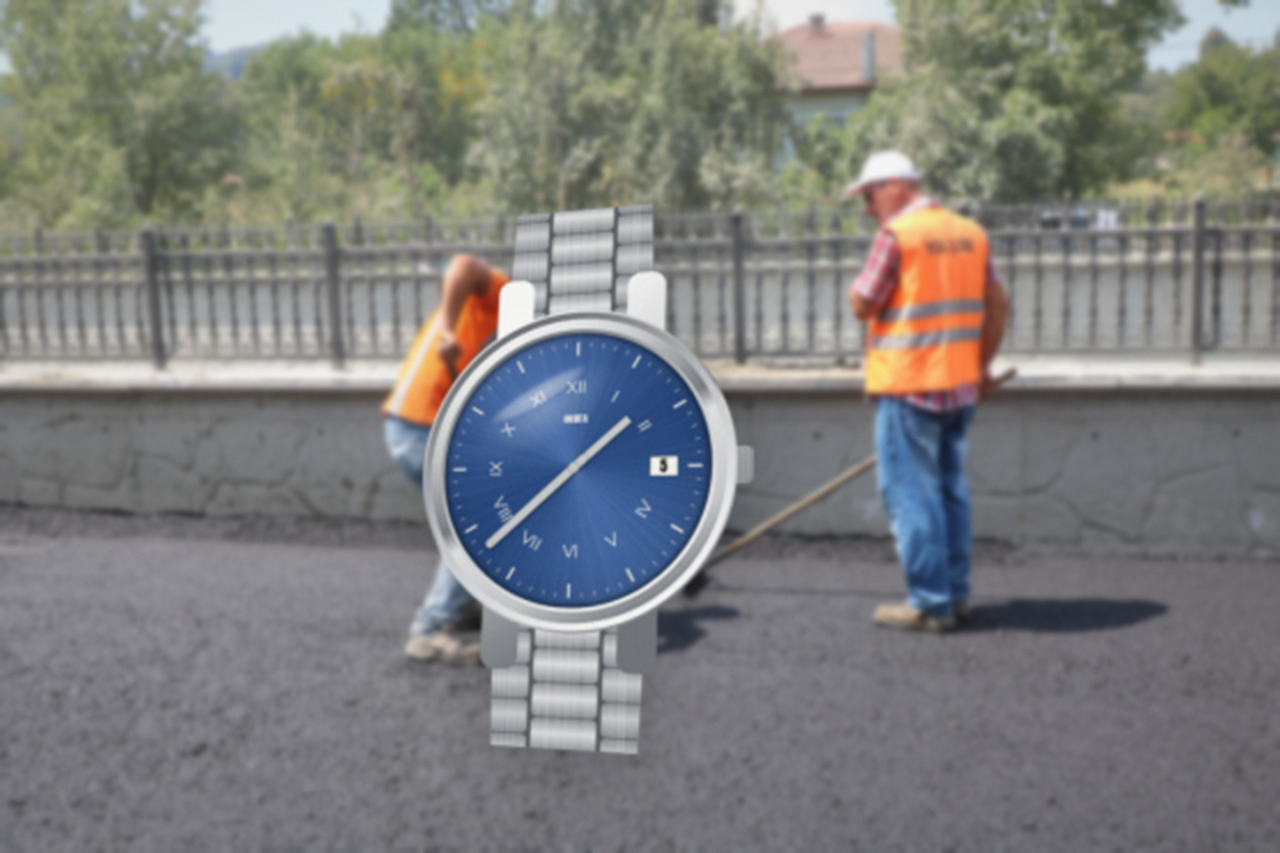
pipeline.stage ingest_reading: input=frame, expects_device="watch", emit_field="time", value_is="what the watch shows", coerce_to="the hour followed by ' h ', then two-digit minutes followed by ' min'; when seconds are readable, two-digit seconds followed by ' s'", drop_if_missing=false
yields 1 h 38 min
